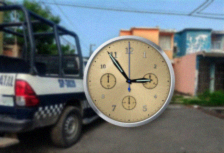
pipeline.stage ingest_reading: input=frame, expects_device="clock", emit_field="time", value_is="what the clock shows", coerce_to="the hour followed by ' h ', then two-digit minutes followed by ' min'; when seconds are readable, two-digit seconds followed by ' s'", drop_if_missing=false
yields 2 h 54 min
